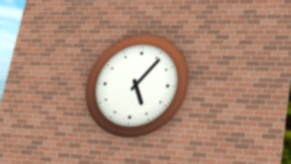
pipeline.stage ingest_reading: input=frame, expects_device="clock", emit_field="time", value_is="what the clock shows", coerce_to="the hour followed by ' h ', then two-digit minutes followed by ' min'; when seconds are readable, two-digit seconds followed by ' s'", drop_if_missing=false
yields 5 h 06 min
